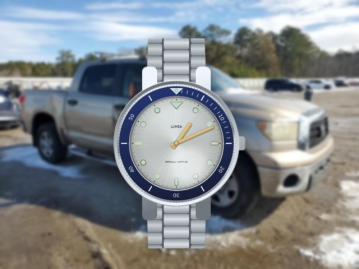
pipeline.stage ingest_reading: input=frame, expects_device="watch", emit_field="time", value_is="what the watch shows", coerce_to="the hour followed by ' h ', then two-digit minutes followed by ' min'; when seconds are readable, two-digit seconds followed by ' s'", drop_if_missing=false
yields 1 h 11 min
